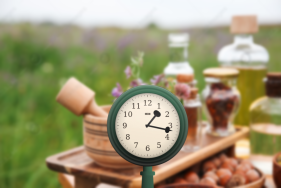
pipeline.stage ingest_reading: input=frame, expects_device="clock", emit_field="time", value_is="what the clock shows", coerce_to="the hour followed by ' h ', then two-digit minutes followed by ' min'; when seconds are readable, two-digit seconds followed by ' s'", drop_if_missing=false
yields 1 h 17 min
